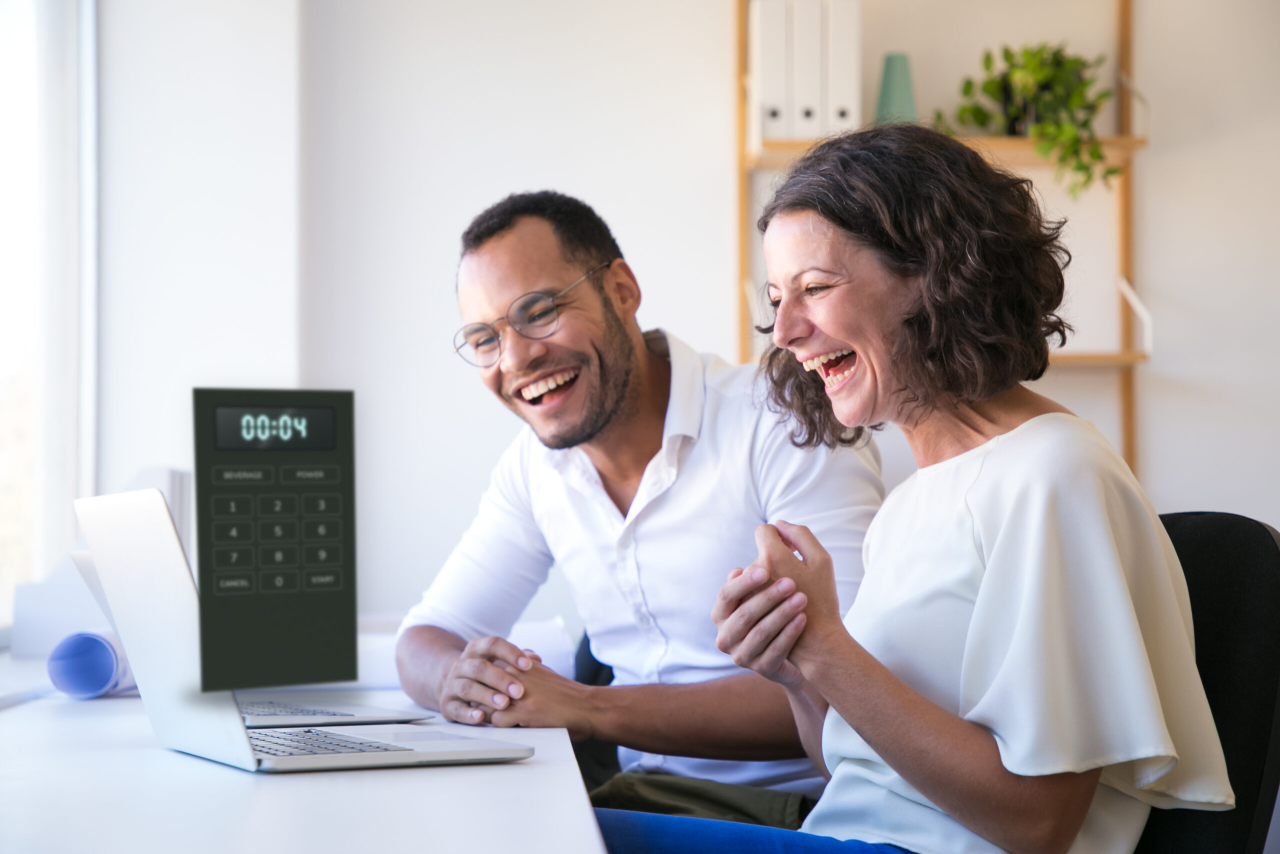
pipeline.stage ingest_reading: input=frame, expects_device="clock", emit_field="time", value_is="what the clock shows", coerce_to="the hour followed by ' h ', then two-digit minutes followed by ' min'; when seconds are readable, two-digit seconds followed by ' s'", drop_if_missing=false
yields 0 h 04 min
